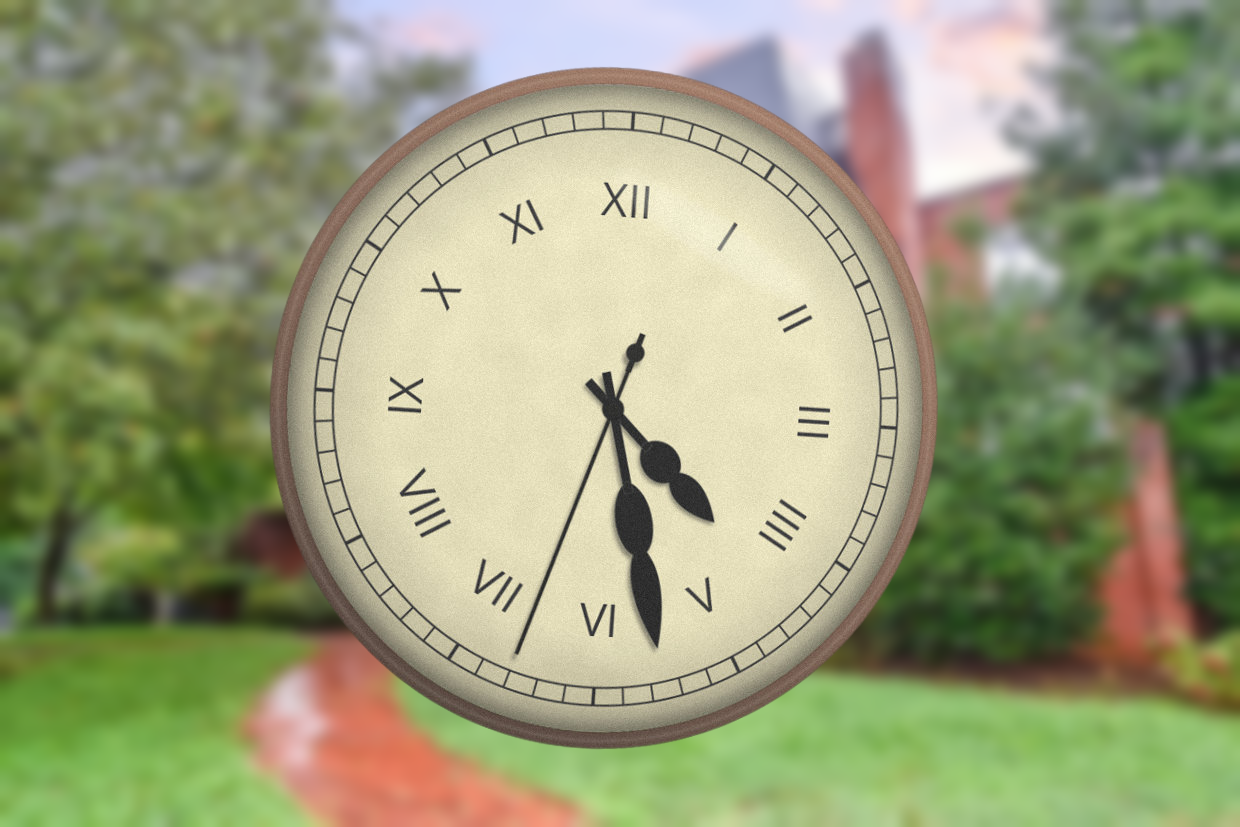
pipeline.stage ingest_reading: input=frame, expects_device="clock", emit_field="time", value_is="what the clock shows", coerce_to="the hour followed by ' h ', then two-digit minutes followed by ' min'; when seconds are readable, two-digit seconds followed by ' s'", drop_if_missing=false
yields 4 h 27 min 33 s
